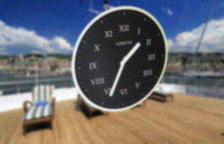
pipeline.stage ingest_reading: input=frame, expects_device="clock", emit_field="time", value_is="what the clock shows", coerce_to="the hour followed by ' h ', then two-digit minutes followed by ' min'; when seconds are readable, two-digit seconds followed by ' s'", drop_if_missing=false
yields 1 h 34 min
